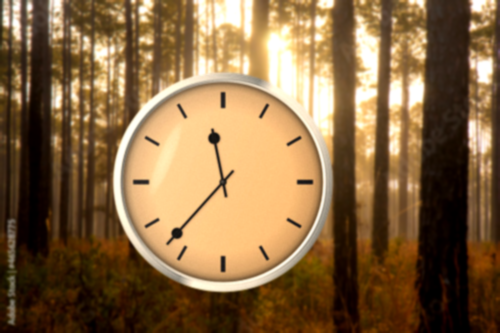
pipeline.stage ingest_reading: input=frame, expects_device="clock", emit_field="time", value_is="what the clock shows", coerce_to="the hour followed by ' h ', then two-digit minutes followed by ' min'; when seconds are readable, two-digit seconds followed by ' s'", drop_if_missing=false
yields 11 h 37 min
